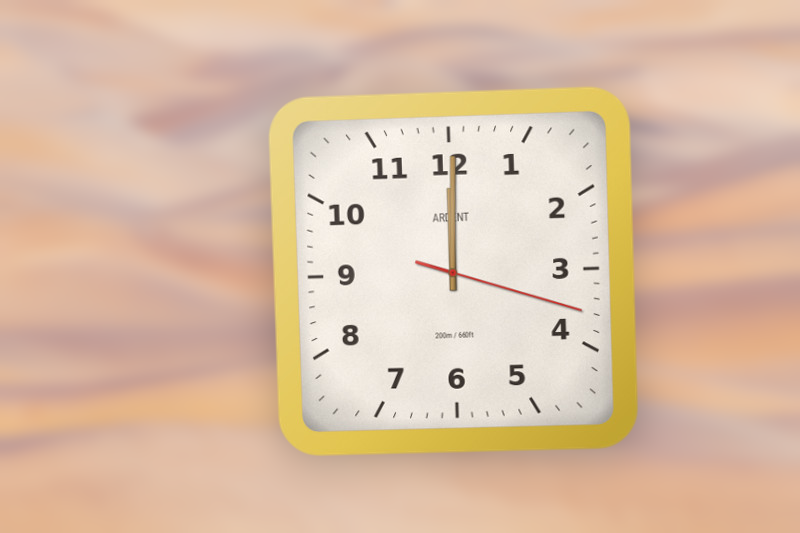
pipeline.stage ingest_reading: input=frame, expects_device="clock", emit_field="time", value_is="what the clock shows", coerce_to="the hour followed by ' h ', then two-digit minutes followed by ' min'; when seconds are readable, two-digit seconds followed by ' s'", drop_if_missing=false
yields 12 h 00 min 18 s
